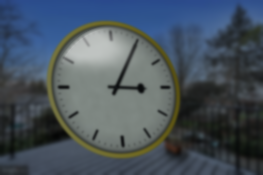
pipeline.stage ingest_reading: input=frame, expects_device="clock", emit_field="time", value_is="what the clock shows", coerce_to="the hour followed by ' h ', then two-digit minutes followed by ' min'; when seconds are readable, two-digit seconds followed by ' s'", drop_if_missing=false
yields 3 h 05 min
